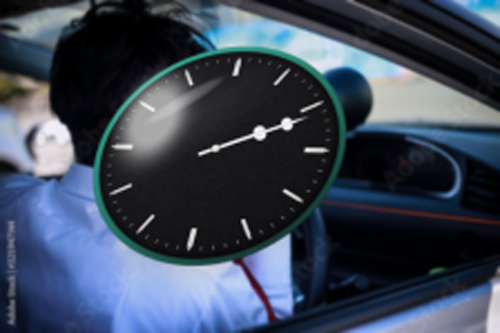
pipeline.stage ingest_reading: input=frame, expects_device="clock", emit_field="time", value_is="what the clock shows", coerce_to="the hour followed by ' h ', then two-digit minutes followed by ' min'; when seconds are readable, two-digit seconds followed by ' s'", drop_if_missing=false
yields 2 h 11 min
